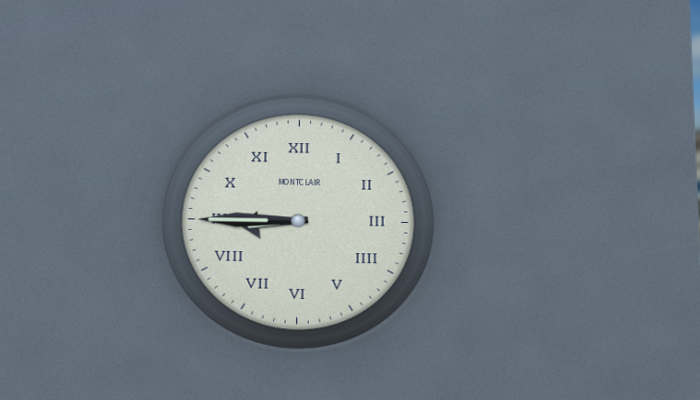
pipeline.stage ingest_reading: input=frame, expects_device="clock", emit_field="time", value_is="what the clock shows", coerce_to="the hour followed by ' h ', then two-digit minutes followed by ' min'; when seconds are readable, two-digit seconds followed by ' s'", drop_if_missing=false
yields 8 h 45 min
